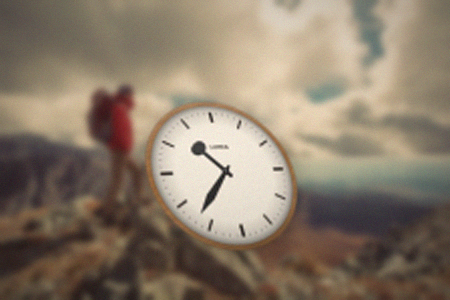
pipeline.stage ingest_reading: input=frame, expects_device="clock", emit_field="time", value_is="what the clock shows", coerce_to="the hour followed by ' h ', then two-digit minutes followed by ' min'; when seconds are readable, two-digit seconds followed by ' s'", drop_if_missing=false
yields 10 h 37 min
